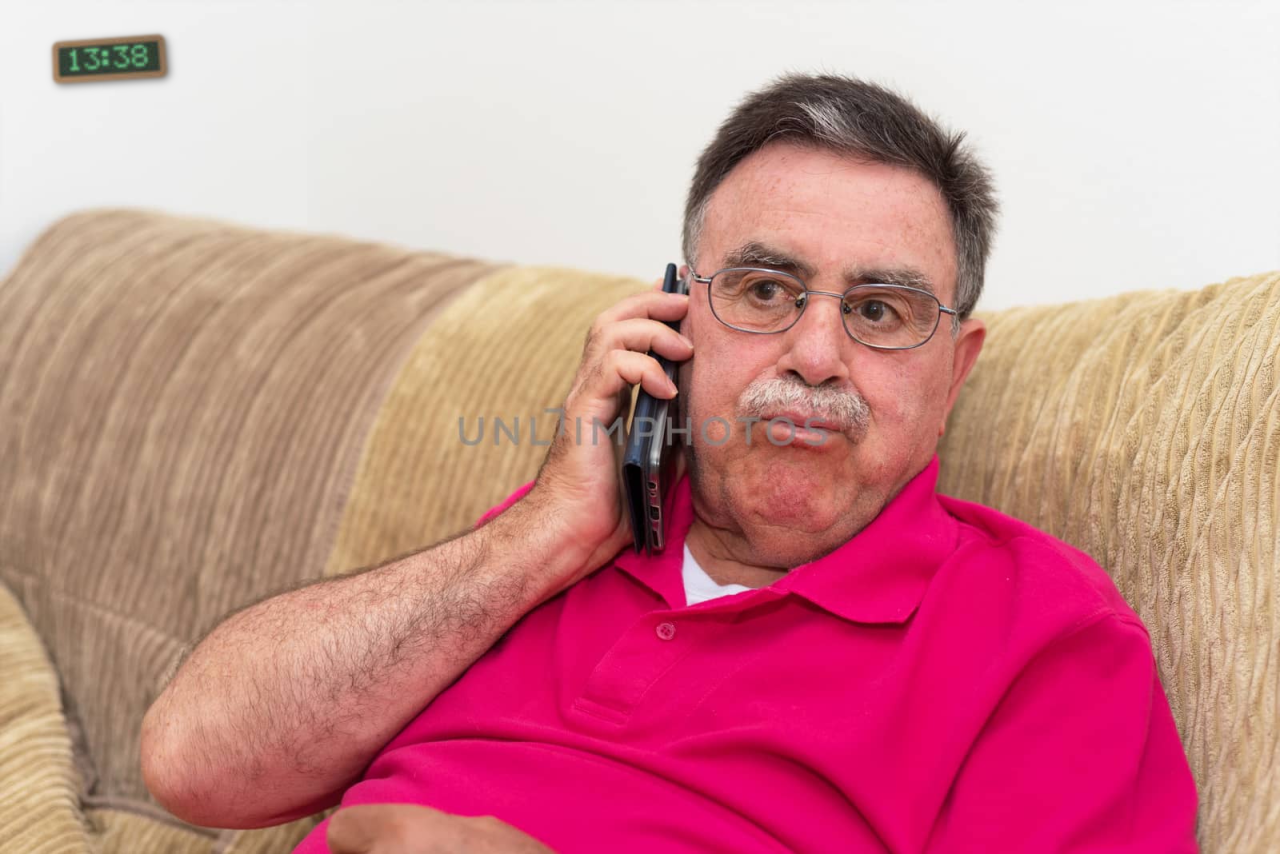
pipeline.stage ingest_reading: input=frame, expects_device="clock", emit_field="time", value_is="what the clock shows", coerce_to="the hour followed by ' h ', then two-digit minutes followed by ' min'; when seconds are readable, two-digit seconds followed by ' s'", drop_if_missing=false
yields 13 h 38 min
